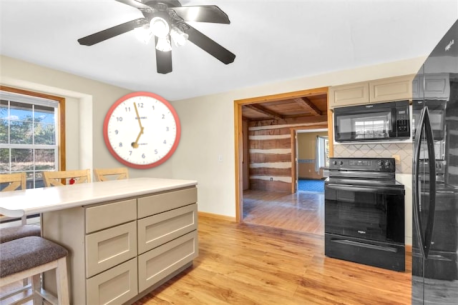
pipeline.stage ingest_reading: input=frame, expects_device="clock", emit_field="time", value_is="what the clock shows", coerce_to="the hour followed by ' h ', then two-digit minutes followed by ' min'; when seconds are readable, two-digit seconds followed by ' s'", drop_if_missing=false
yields 6 h 58 min
